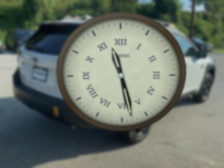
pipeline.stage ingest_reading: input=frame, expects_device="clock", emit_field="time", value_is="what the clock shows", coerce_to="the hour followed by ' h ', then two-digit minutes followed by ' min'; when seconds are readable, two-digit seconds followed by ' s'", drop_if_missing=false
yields 11 h 28 min
